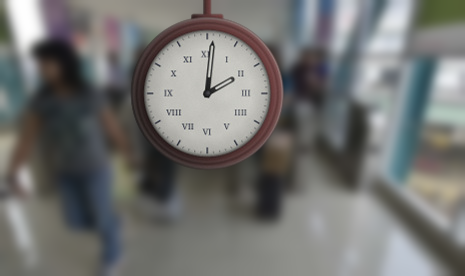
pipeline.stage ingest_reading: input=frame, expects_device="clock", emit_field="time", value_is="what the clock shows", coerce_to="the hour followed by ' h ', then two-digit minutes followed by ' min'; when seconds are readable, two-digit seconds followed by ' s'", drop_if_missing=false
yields 2 h 01 min
